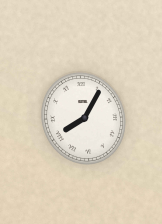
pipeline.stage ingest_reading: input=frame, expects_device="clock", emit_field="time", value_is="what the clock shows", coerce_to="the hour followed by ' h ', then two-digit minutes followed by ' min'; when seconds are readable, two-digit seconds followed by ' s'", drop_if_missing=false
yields 8 h 06 min
